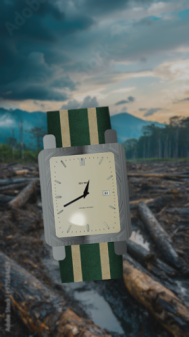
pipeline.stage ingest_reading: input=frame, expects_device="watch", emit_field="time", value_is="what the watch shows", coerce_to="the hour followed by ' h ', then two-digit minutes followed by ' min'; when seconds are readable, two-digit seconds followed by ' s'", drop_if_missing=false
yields 12 h 41 min
